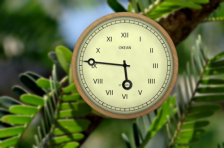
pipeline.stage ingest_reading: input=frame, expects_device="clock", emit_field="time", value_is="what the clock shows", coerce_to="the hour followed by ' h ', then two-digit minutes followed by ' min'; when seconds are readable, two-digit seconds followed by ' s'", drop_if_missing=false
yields 5 h 46 min
